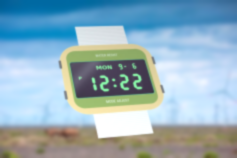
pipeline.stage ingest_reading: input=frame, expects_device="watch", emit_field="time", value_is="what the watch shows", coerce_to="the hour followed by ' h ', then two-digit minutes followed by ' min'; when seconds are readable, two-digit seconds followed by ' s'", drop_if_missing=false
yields 12 h 22 min
